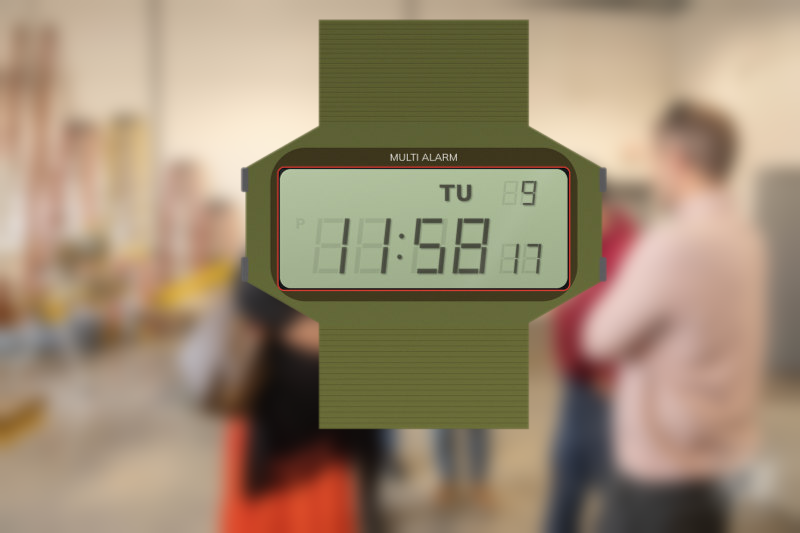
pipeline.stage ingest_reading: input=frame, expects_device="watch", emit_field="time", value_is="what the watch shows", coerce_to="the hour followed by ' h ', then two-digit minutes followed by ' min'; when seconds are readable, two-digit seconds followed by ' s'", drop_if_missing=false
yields 11 h 58 min 17 s
